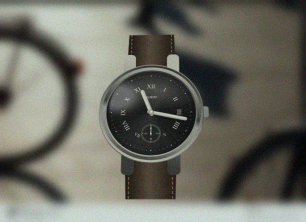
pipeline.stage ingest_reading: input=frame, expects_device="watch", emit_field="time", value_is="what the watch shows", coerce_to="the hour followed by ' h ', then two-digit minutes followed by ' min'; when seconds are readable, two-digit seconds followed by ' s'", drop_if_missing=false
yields 11 h 17 min
